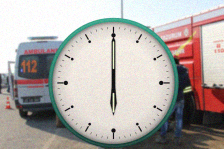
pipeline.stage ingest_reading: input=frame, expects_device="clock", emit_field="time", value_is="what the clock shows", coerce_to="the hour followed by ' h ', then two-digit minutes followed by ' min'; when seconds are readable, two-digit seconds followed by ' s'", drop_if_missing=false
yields 6 h 00 min
